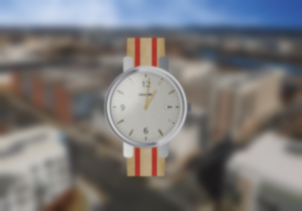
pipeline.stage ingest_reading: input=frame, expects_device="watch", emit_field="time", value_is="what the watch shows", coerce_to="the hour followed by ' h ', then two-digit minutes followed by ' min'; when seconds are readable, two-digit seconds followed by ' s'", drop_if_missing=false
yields 1 h 01 min
